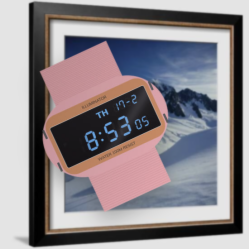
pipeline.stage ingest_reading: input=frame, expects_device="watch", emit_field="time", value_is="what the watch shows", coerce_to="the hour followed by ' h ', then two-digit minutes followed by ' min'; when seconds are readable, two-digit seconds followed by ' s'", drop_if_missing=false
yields 8 h 53 min 05 s
